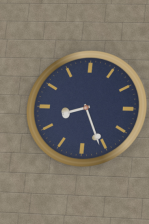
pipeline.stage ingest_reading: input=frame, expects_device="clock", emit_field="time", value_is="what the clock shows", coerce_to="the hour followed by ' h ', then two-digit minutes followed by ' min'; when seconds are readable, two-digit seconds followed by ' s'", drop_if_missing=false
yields 8 h 26 min
